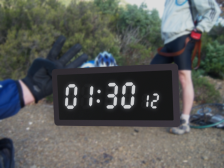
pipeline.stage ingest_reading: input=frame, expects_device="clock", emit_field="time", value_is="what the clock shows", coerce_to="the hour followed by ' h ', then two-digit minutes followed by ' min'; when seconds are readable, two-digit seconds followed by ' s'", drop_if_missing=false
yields 1 h 30 min 12 s
